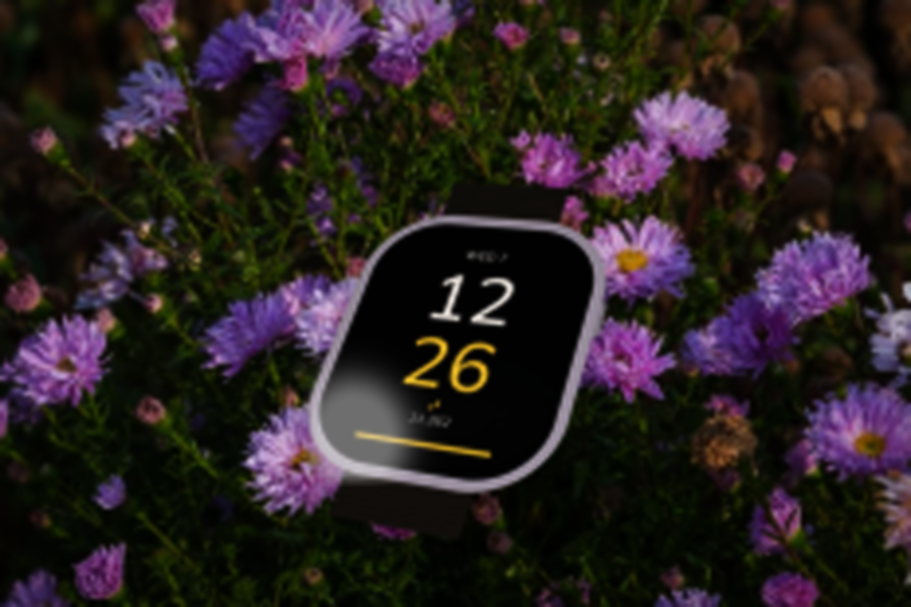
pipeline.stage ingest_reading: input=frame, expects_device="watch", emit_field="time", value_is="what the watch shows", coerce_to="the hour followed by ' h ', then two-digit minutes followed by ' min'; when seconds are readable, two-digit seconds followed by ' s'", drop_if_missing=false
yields 12 h 26 min
